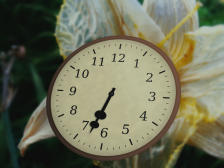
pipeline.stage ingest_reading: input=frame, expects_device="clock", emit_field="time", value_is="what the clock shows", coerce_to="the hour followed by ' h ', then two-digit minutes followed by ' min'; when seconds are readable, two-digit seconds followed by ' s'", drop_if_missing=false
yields 6 h 33 min
